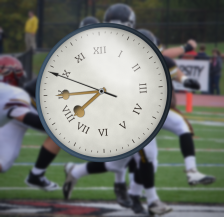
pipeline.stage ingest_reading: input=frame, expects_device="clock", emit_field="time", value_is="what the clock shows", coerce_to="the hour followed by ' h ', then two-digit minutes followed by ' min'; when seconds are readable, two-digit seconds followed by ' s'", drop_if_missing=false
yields 7 h 44 min 49 s
